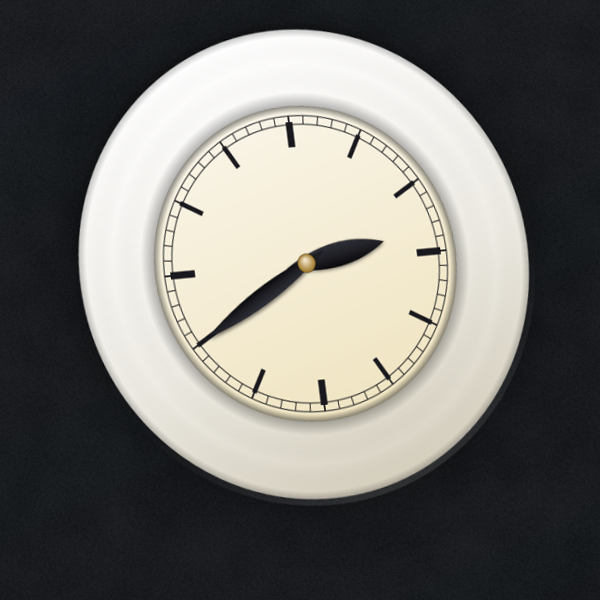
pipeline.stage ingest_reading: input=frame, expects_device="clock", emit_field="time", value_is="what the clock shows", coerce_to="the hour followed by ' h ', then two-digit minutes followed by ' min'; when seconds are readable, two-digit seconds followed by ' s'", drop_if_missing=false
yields 2 h 40 min
